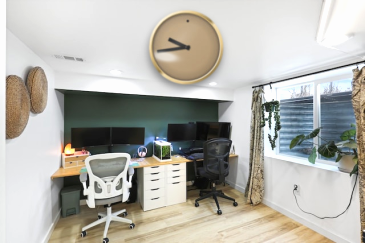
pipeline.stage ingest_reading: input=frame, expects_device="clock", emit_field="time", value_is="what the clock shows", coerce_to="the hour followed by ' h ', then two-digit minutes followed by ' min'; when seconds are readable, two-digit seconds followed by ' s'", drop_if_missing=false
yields 9 h 43 min
